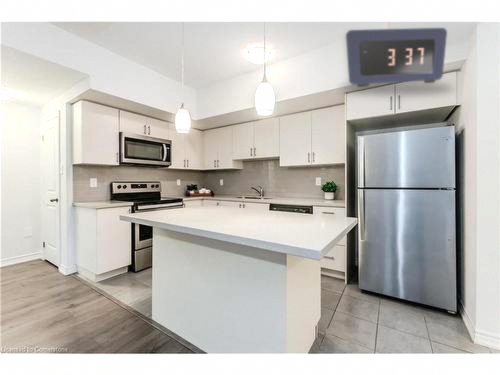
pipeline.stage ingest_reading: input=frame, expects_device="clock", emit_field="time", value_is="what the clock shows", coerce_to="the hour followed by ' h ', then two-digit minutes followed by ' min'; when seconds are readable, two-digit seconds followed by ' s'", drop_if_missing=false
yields 3 h 37 min
